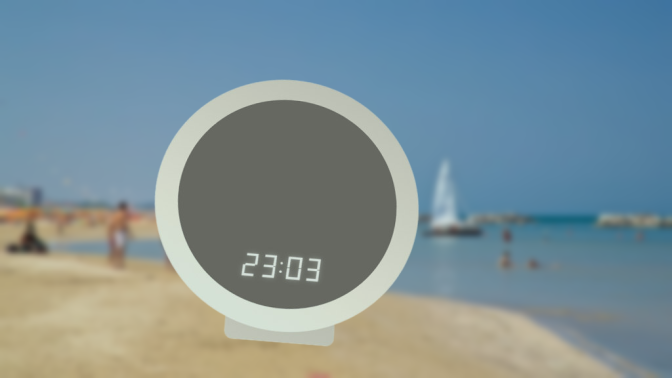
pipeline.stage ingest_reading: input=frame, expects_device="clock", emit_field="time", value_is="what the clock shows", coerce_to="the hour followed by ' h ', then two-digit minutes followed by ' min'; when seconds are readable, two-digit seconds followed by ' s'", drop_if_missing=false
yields 23 h 03 min
